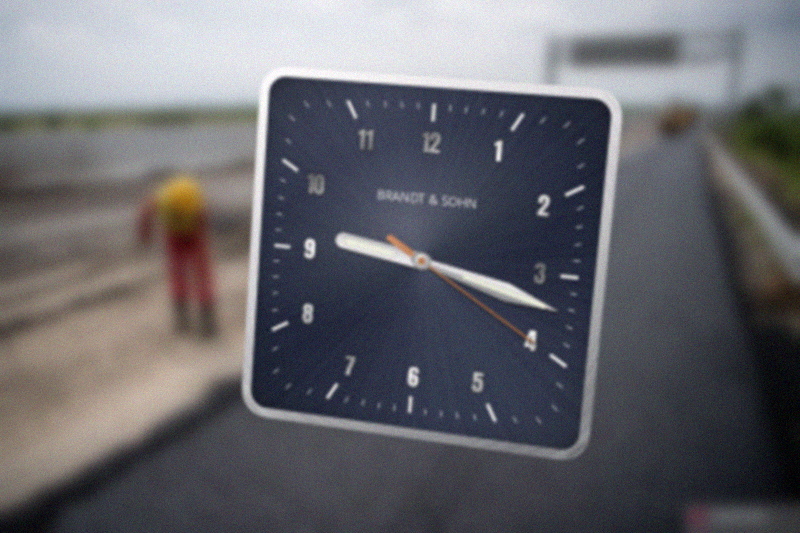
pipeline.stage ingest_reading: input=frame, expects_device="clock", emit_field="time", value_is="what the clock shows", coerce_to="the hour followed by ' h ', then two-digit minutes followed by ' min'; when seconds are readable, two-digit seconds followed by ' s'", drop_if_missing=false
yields 9 h 17 min 20 s
